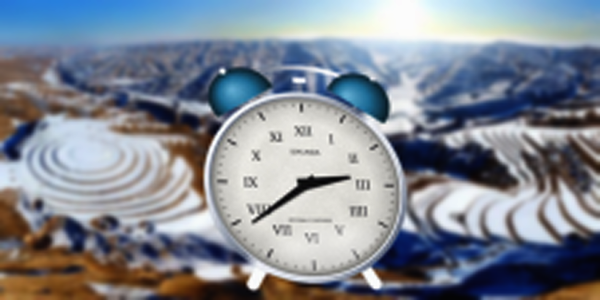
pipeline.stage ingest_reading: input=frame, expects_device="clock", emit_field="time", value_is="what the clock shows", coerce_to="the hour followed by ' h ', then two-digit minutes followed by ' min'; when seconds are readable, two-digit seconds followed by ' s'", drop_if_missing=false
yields 2 h 39 min
